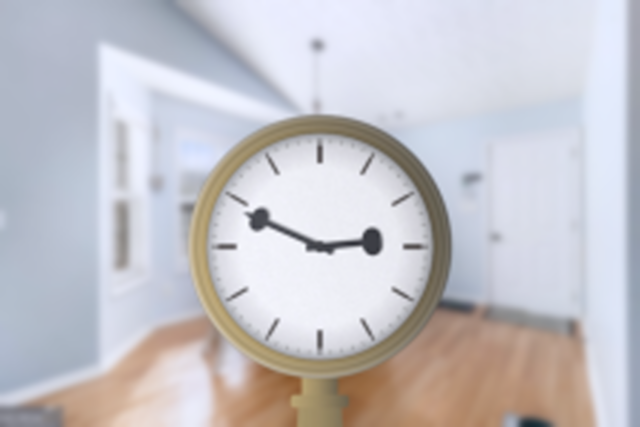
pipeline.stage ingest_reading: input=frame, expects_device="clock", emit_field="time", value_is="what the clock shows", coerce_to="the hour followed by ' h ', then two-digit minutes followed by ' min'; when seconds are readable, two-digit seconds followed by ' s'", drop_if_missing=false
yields 2 h 49 min
